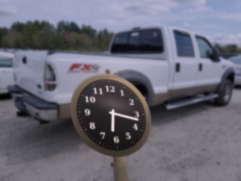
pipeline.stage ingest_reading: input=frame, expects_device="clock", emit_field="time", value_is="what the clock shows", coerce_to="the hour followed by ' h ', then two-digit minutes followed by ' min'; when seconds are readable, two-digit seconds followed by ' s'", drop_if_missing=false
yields 6 h 17 min
